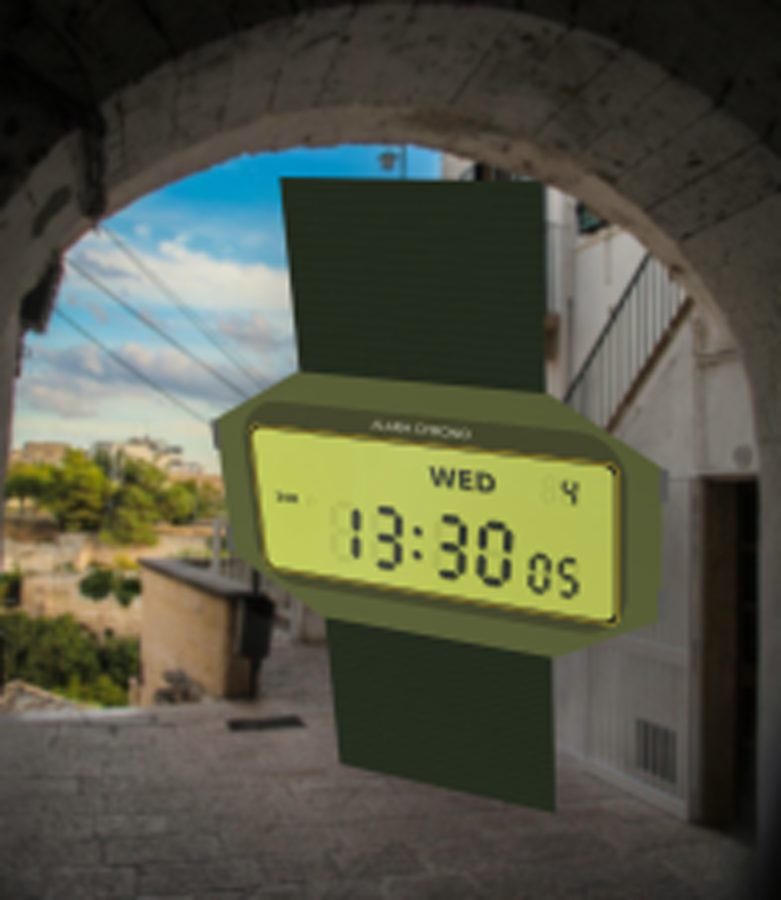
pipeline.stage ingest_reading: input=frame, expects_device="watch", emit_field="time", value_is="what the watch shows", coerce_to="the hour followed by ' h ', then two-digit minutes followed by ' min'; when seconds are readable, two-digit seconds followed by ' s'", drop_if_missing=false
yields 13 h 30 min 05 s
